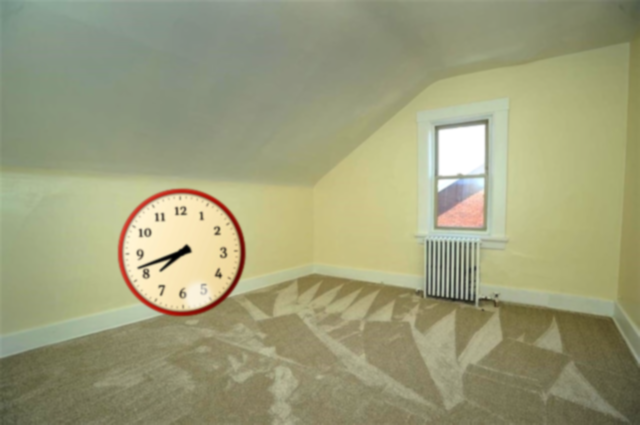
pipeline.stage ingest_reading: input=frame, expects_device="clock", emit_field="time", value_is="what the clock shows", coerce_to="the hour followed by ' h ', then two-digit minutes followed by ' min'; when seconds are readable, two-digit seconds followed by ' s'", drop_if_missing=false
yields 7 h 42 min
